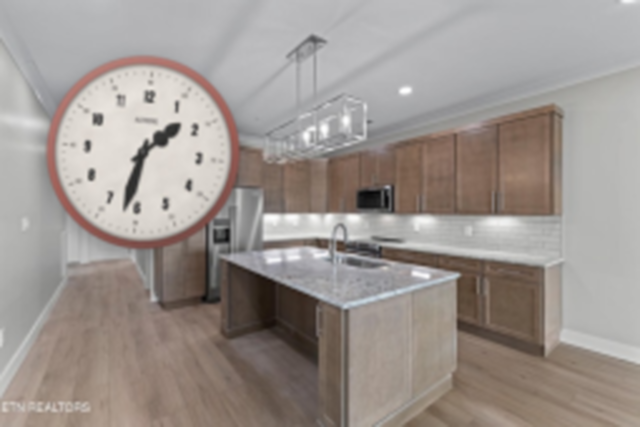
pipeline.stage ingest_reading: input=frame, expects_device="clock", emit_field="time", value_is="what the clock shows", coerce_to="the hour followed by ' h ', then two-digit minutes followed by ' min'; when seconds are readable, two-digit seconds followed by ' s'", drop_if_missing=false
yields 1 h 32 min
